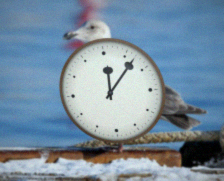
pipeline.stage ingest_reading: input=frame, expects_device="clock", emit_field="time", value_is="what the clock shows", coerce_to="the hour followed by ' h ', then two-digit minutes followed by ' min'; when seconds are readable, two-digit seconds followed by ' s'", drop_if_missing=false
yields 12 h 07 min
